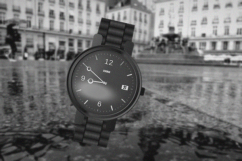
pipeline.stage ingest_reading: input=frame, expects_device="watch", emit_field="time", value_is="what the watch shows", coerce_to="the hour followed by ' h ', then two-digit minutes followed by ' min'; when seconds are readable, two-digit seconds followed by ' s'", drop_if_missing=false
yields 8 h 50 min
